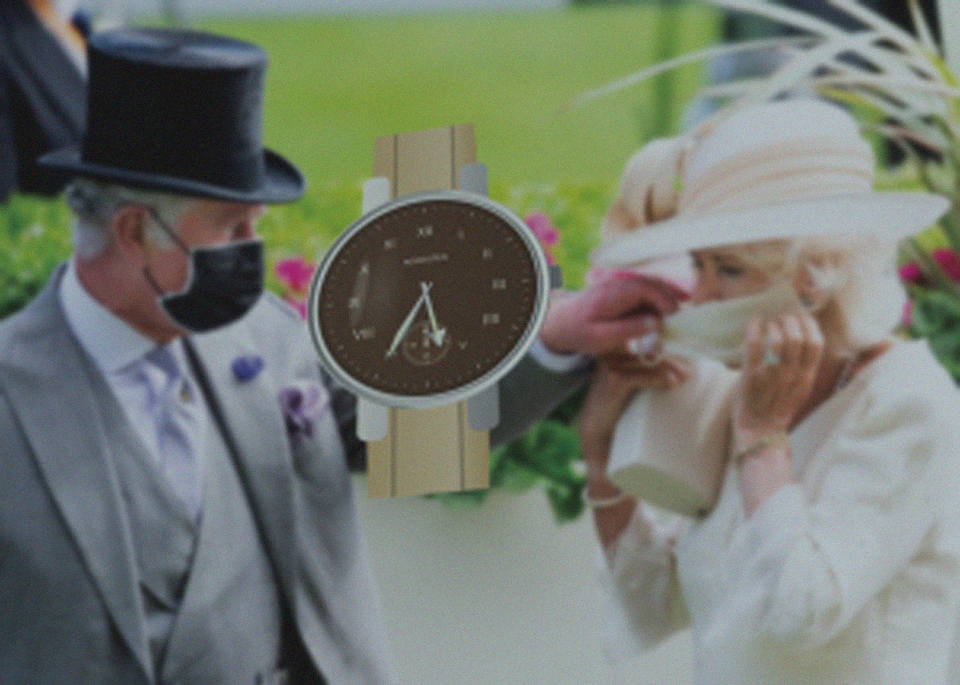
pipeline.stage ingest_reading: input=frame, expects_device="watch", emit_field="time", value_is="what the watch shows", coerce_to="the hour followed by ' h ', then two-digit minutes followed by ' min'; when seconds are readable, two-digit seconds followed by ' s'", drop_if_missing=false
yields 5 h 35 min
